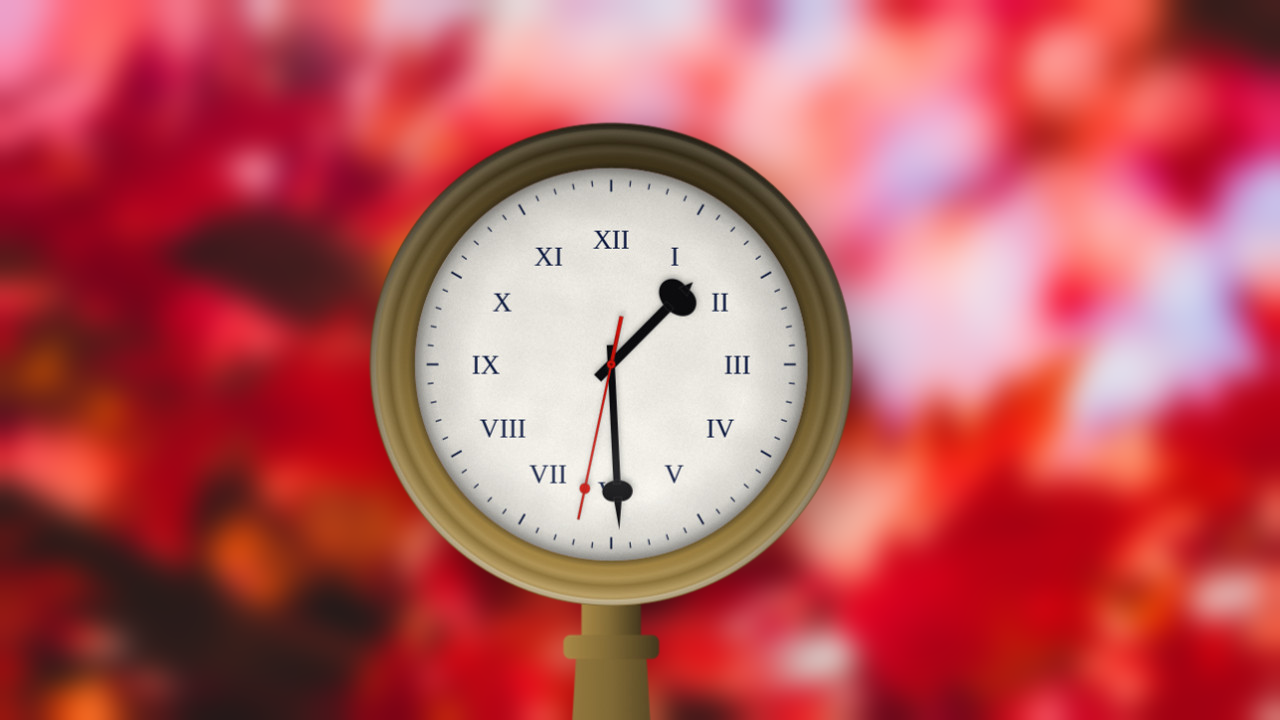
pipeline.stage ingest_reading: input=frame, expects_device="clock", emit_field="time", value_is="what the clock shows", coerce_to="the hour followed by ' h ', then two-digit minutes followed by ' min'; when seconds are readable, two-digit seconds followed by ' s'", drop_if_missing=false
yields 1 h 29 min 32 s
